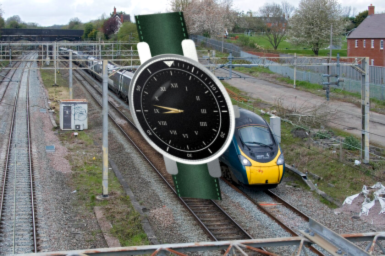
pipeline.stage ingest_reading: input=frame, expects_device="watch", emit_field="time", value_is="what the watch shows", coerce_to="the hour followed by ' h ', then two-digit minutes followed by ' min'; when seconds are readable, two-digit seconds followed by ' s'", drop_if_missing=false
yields 8 h 47 min
